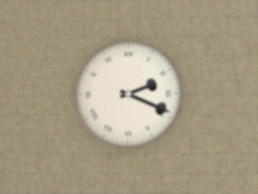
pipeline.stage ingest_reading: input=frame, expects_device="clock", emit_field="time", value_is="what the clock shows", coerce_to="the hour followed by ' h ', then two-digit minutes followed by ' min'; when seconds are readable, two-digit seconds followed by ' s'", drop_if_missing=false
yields 2 h 19 min
